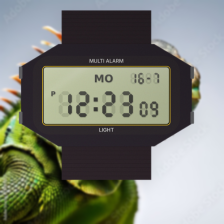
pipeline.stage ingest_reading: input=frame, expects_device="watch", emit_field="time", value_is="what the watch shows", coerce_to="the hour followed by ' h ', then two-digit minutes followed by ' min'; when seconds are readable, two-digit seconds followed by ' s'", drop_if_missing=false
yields 12 h 23 min 09 s
